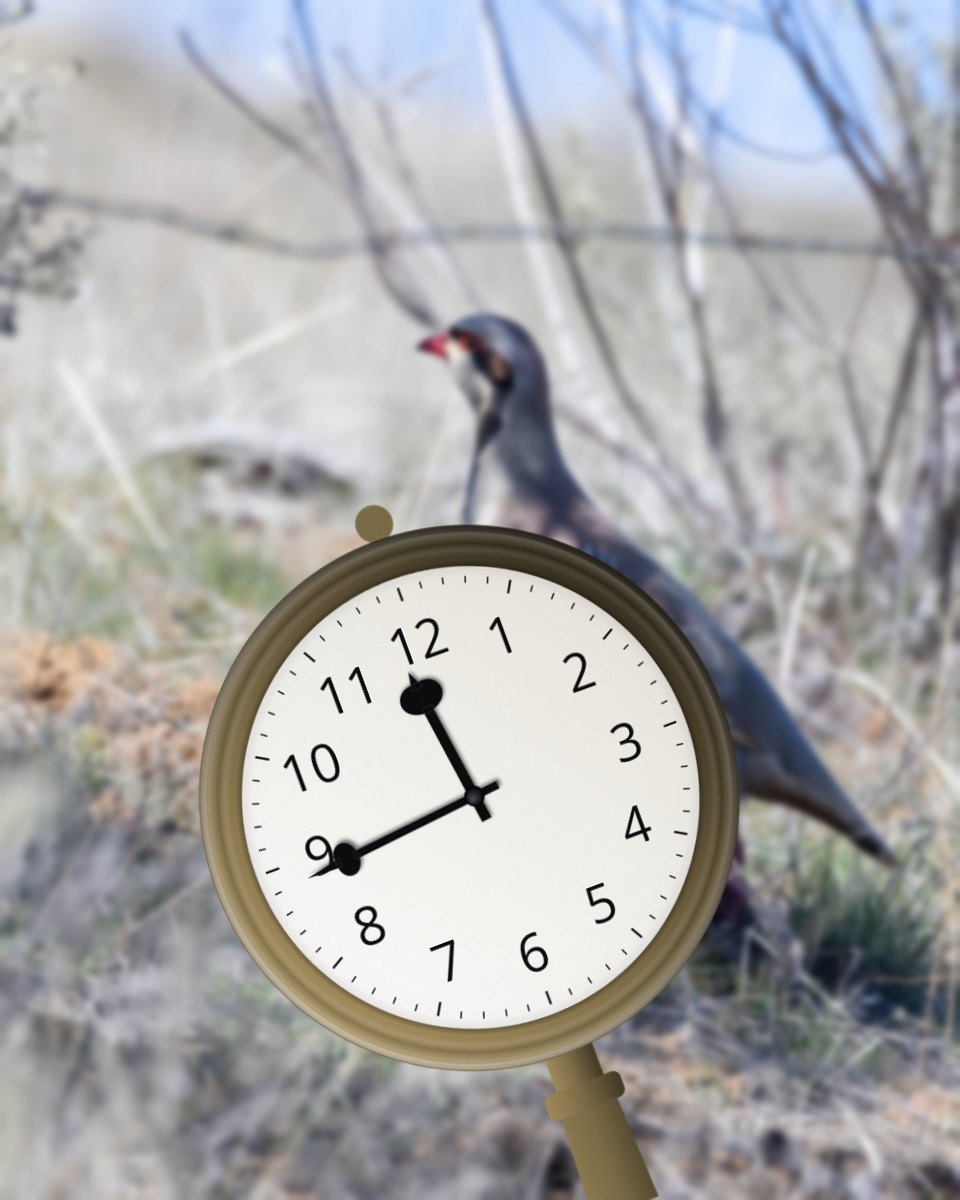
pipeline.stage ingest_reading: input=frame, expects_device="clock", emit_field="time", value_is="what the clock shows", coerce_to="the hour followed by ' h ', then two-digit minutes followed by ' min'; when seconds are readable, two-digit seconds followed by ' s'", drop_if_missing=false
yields 11 h 44 min
